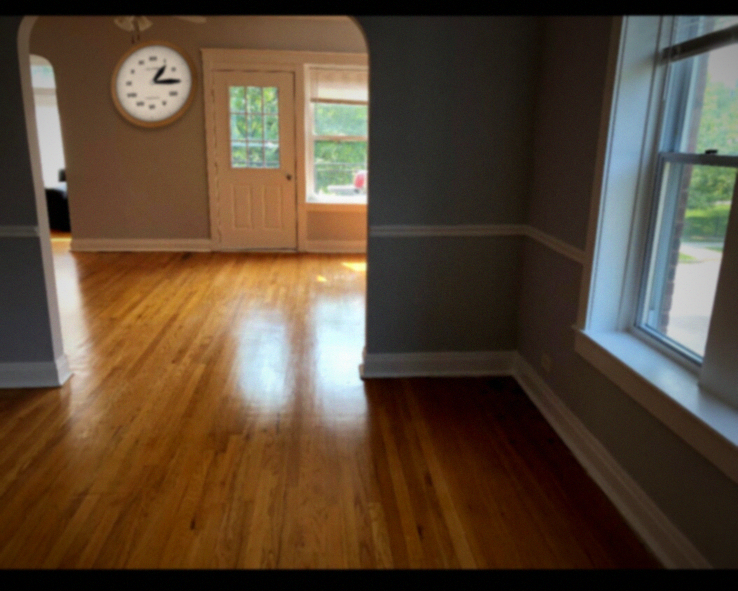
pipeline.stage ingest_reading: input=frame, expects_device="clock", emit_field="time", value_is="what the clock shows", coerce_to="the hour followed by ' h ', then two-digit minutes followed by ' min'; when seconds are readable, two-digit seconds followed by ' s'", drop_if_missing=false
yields 1 h 15 min
